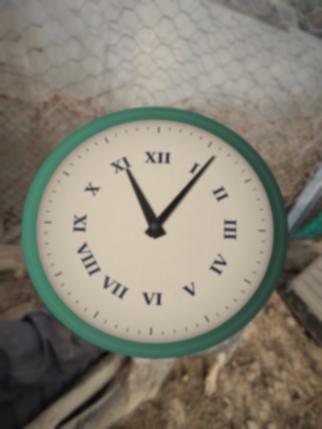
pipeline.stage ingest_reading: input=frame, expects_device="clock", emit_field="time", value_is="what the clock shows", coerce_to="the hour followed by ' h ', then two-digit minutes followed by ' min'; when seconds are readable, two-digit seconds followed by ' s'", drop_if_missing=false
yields 11 h 06 min
